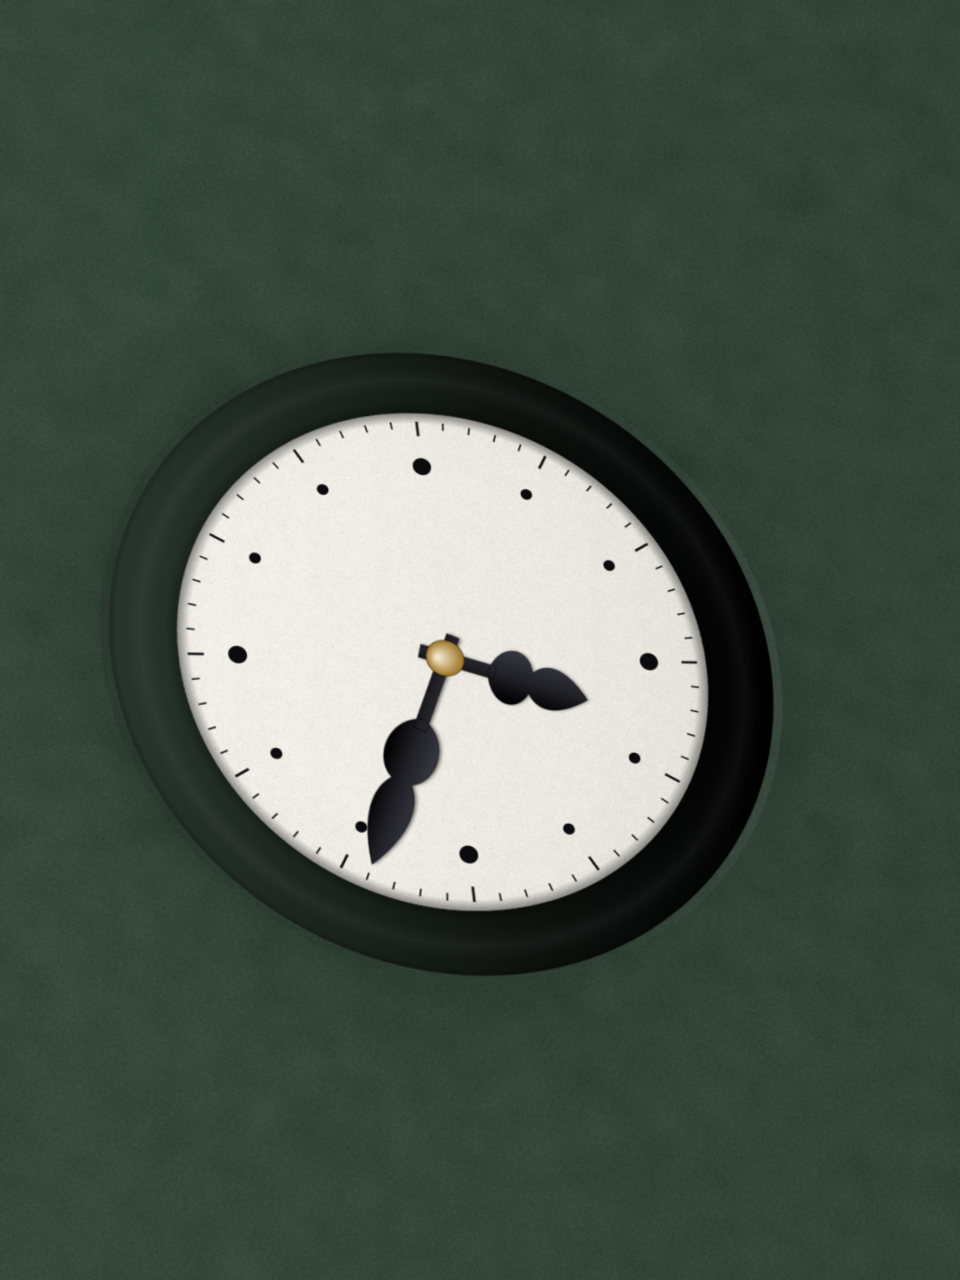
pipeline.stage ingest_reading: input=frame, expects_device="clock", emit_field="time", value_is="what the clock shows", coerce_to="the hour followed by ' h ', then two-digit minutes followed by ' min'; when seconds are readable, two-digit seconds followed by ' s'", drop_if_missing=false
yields 3 h 34 min
